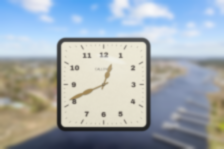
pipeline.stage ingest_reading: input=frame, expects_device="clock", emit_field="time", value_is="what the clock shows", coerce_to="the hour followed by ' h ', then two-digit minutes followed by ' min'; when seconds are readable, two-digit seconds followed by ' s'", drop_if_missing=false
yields 12 h 41 min
